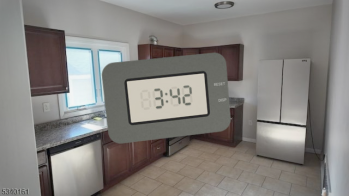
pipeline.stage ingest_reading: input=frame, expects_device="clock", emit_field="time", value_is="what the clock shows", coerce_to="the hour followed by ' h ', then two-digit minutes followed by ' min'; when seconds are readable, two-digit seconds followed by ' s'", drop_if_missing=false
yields 3 h 42 min
